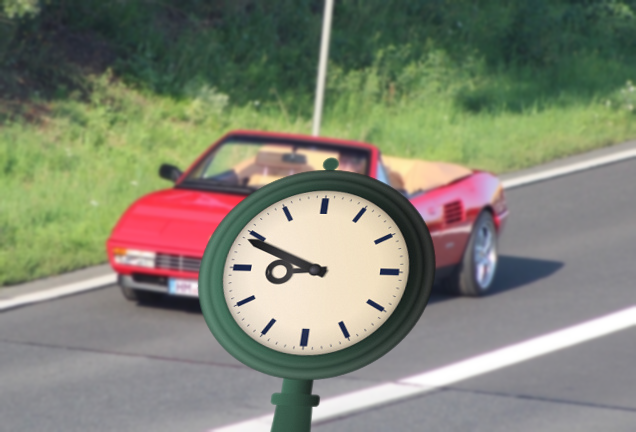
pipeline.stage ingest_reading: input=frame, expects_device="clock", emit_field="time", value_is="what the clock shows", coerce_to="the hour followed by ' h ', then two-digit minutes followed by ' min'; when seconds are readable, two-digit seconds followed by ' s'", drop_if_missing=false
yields 8 h 49 min
